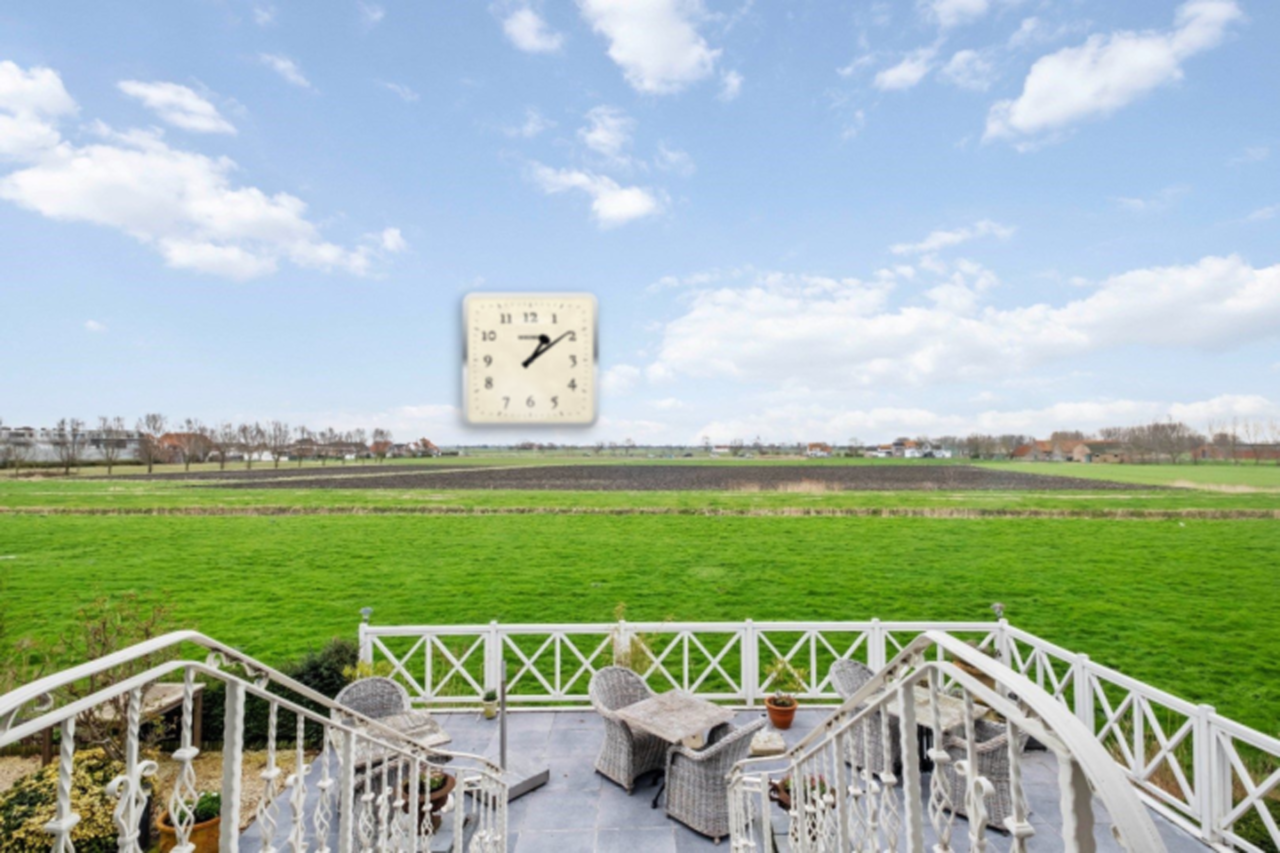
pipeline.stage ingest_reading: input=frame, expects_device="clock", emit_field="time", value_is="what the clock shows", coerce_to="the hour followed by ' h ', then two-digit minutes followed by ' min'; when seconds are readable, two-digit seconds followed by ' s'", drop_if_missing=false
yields 1 h 09 min
